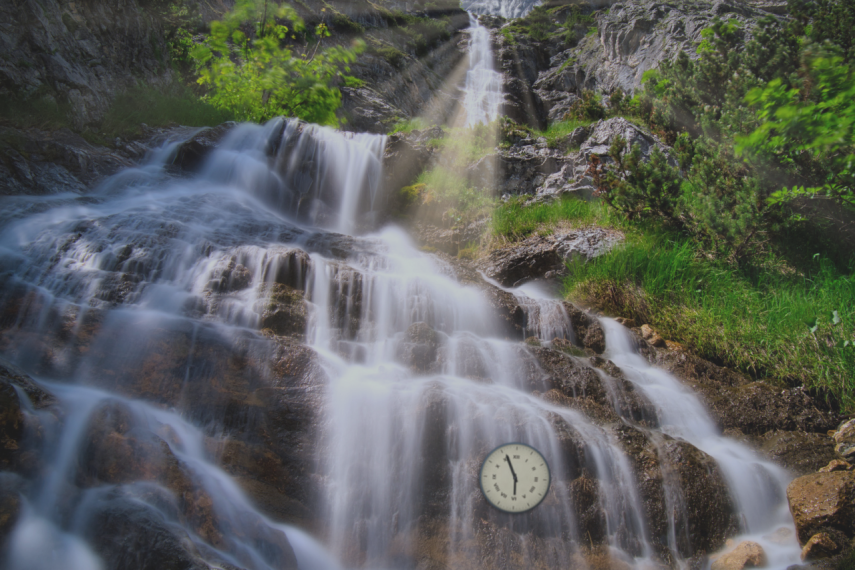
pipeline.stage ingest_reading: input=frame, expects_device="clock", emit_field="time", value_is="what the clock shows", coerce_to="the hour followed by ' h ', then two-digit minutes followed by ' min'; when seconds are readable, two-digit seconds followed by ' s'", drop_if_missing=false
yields 5 h 56 min
